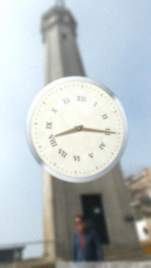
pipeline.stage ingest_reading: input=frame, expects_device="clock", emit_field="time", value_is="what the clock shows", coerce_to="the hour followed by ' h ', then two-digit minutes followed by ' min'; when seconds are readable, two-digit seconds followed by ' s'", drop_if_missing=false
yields 8 h 15 min
